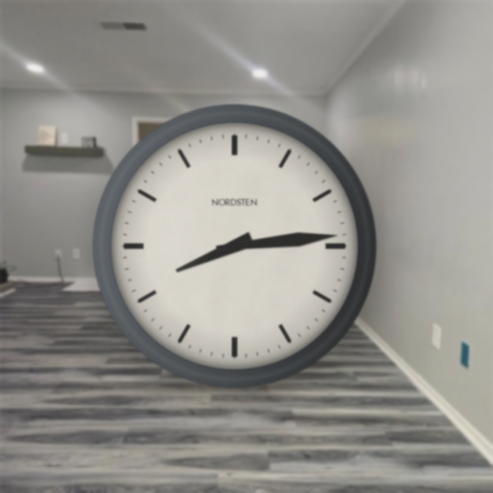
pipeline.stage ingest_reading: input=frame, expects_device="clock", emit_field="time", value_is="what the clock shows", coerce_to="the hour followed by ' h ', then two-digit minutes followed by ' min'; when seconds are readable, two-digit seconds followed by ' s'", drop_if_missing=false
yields 8 h 14 min
